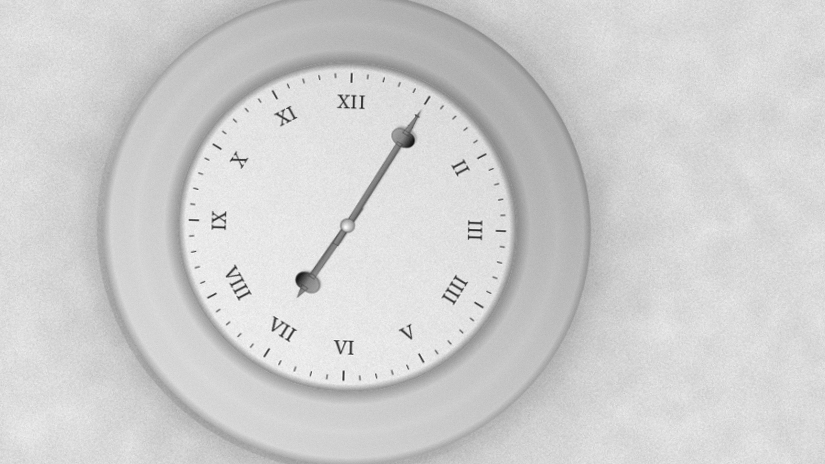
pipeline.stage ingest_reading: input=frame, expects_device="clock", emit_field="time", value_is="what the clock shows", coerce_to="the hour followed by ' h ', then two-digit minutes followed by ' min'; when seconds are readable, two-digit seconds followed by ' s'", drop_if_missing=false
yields 7 h 05 min
